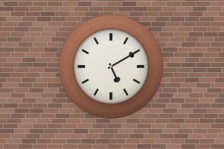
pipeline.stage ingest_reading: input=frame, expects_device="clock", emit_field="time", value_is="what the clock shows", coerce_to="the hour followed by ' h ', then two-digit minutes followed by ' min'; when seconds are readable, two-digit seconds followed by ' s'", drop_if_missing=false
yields 5 h 10 min
